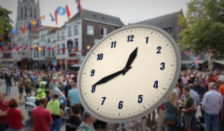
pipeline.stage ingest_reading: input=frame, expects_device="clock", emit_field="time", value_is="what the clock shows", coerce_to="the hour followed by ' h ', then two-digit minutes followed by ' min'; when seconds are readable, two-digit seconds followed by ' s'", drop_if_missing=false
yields 12 h 41 min
